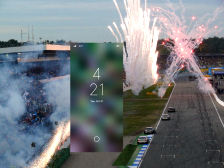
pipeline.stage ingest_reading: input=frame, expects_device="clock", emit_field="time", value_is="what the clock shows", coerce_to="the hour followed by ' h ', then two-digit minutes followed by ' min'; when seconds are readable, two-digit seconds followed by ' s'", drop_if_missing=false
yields 4 h 21 min
